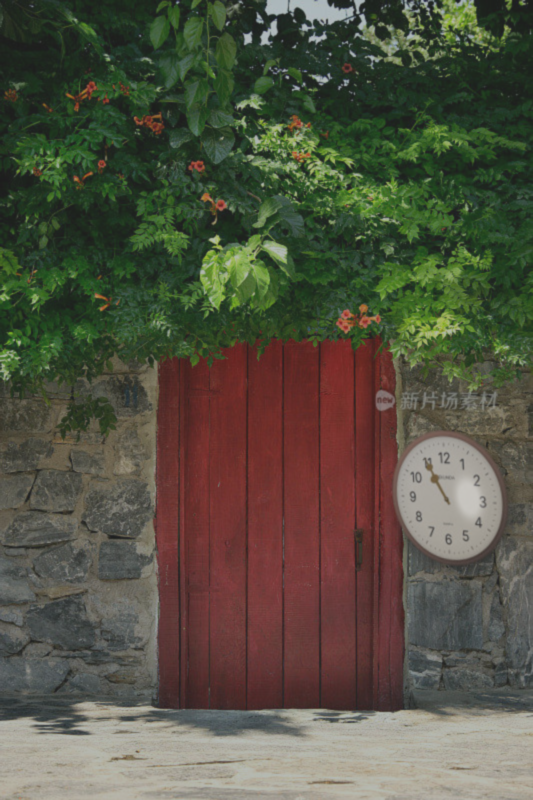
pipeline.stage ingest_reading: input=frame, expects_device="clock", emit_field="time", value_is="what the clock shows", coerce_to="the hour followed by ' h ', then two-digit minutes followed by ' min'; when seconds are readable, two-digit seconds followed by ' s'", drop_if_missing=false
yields 10 h 55 min
